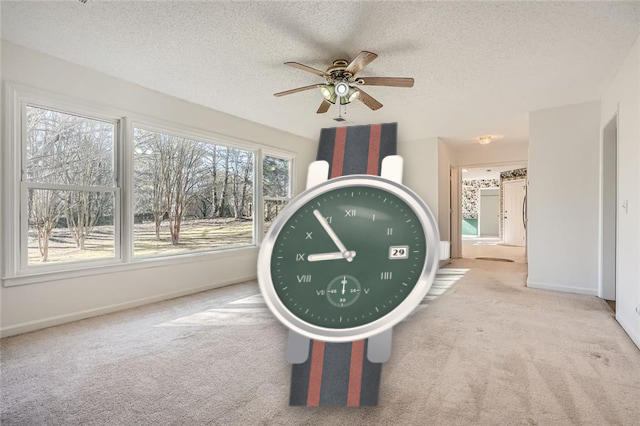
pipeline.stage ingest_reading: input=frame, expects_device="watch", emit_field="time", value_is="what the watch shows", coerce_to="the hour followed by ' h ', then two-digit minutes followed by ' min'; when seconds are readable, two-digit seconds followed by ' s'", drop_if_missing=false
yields 8 h 54 min
